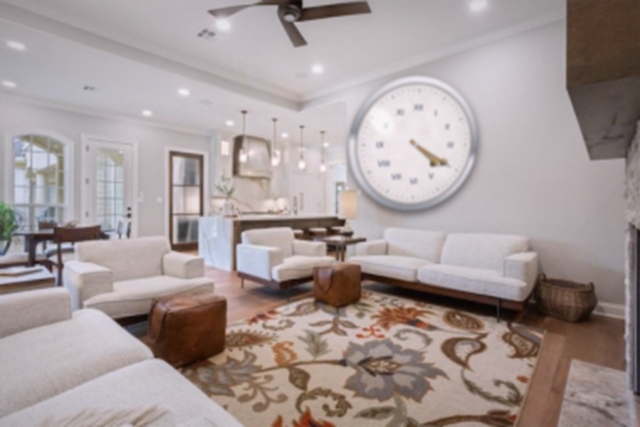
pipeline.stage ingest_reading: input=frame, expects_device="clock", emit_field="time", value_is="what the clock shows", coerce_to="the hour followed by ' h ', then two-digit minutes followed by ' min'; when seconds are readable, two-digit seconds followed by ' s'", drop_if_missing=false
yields 4 h 20 min
